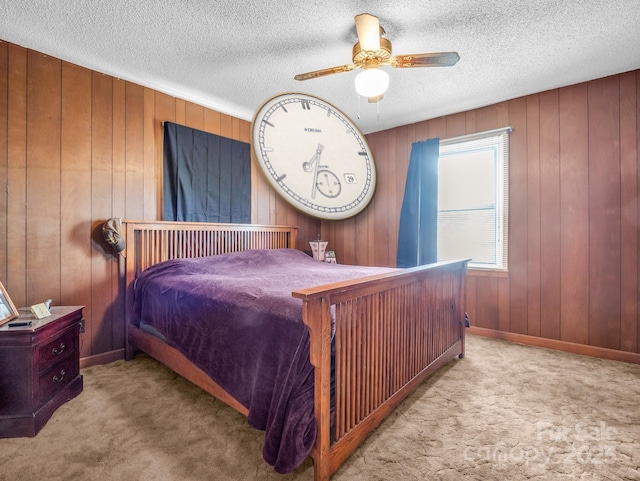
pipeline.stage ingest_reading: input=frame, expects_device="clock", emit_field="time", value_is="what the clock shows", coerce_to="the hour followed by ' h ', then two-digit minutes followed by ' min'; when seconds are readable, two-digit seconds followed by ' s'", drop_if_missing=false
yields 7 h 34 min
